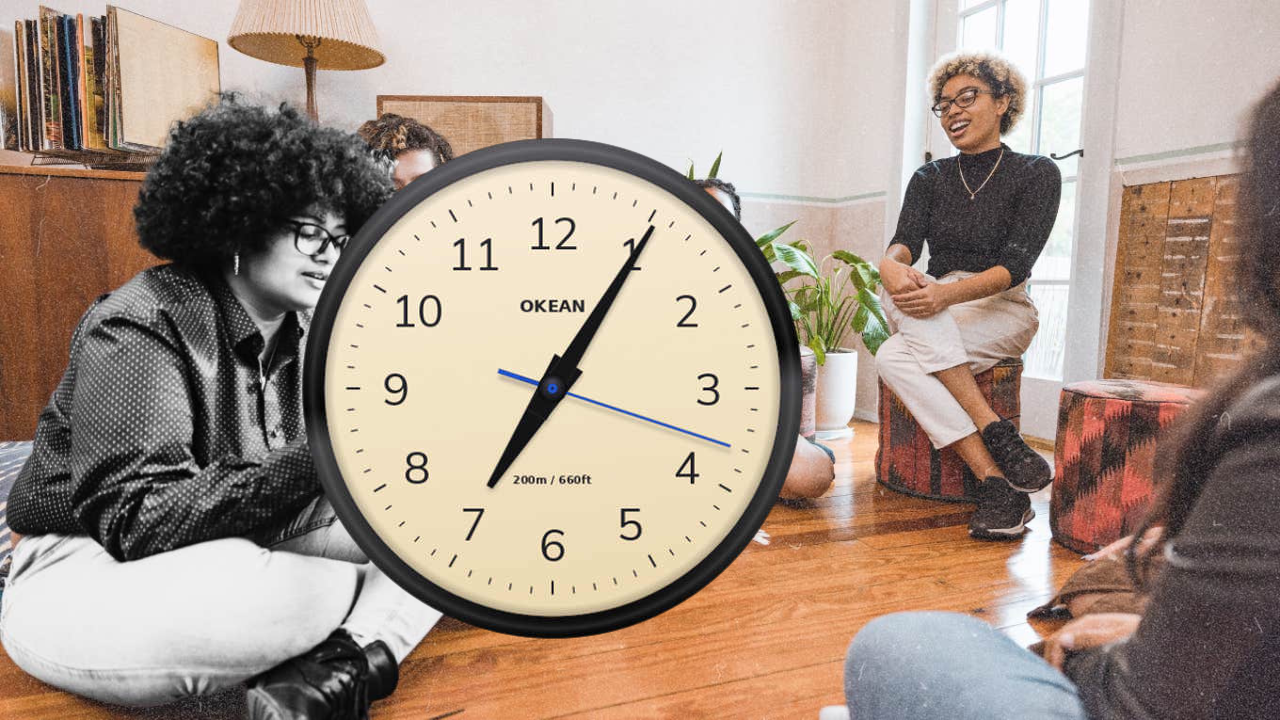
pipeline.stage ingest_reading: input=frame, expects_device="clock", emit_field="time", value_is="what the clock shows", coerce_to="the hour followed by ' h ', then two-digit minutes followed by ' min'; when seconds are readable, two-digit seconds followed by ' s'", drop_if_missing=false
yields 7 h 05 min 18 s
